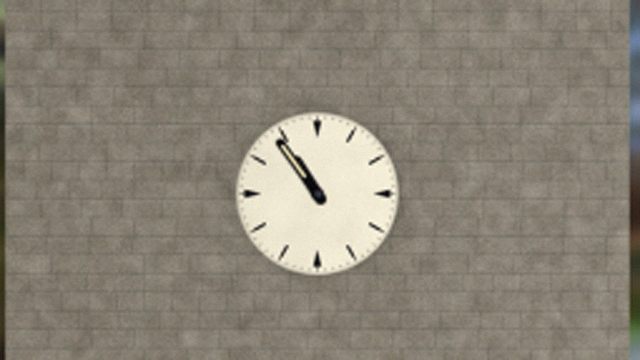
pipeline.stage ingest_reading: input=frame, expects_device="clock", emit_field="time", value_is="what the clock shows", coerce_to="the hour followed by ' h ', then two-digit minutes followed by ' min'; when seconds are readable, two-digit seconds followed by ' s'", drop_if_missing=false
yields 10 h 54 min
